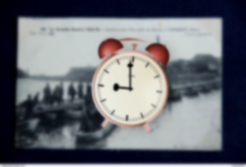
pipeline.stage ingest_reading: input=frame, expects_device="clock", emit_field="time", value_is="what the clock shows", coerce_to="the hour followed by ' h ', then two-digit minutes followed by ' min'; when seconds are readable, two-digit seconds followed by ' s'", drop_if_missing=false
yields 8 h 59 min
